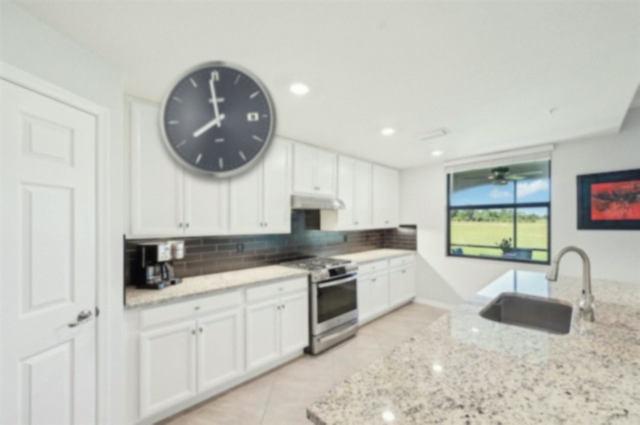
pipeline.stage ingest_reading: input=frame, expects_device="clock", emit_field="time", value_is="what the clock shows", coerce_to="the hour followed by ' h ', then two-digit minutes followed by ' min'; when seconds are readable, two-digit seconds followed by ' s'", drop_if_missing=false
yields 7 h 59 min
